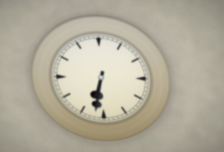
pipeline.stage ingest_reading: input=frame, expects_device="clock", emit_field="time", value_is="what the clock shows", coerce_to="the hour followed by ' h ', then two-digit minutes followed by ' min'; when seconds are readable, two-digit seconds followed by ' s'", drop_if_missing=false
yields 6 h 32 min
